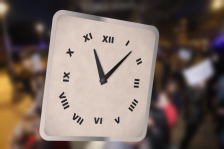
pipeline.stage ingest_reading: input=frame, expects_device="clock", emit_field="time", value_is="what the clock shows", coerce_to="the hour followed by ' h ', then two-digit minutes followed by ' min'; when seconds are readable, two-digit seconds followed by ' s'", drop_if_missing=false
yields 11 h 07 min
